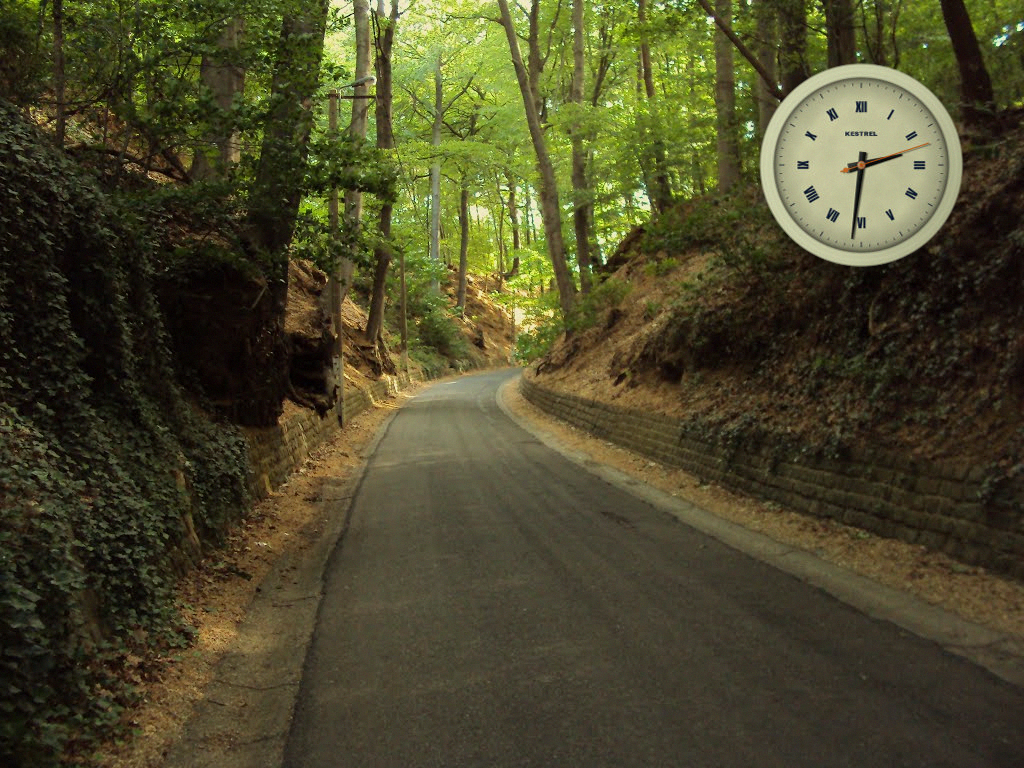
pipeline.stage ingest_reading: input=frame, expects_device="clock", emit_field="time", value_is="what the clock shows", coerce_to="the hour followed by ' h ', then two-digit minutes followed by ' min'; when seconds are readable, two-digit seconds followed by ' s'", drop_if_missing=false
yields 2 h 31 min 12 s
